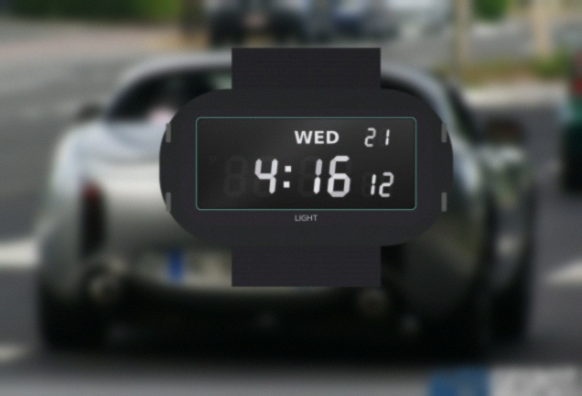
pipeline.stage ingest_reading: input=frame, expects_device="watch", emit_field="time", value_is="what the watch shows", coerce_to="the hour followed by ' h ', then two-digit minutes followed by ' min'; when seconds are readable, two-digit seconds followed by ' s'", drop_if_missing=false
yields 4 h 16 min 12 s
